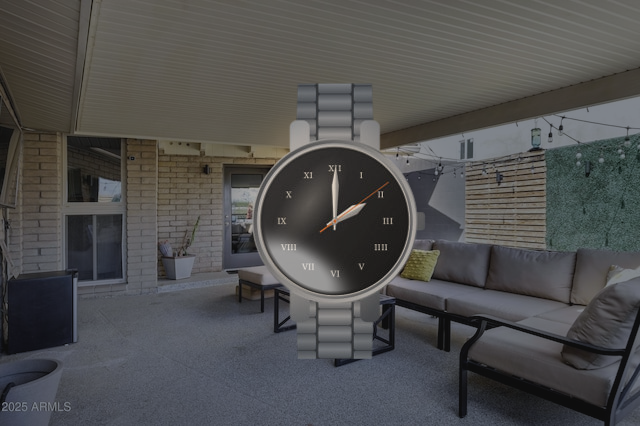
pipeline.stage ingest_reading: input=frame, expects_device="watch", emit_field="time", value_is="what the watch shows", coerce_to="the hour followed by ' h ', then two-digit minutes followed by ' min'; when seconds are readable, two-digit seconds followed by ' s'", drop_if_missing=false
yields 2 h 00 min 09 s
